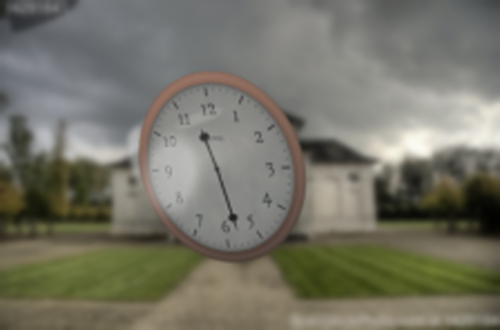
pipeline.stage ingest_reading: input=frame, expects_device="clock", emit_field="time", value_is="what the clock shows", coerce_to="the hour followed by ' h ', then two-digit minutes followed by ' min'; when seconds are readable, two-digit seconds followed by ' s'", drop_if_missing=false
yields 11 h 28 min
